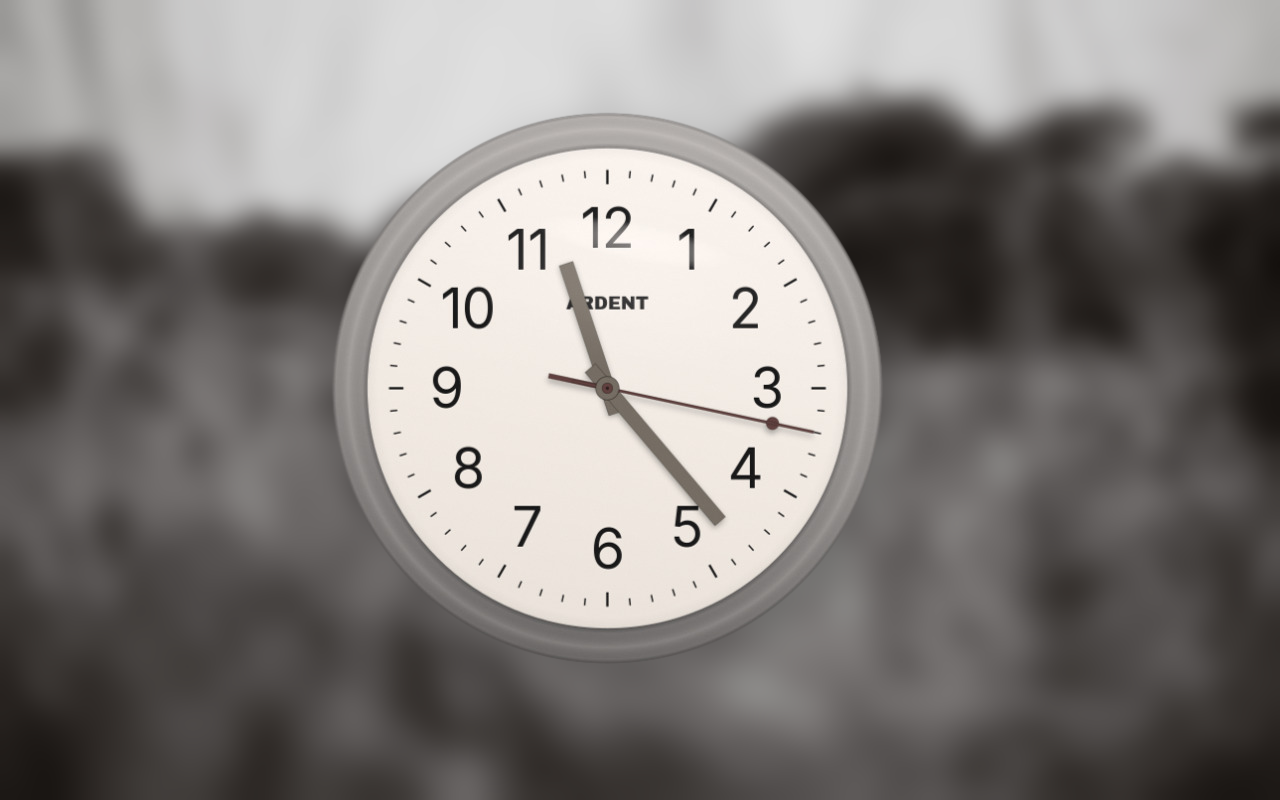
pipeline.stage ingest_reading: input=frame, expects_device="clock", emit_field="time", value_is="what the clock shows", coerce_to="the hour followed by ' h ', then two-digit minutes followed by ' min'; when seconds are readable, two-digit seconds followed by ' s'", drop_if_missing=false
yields 11 h 23 min 17 s
